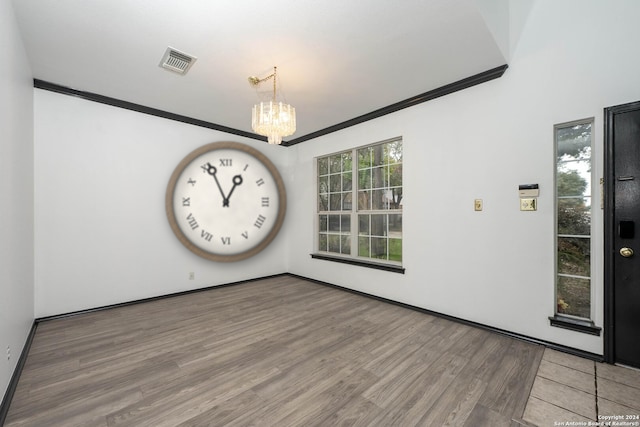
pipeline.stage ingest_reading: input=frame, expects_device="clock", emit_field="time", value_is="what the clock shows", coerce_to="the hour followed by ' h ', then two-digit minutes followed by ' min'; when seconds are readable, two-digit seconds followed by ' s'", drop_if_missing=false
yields 12 h 56 min
